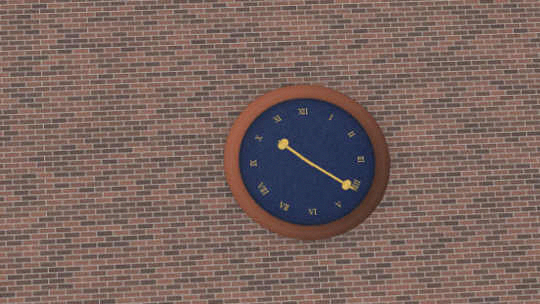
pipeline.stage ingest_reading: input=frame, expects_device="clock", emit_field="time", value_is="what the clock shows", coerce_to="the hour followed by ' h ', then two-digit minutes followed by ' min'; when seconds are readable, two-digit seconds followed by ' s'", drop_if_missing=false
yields 10 h 21 min
